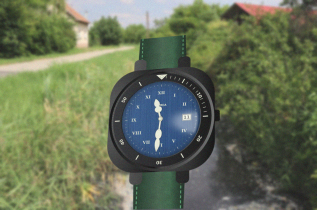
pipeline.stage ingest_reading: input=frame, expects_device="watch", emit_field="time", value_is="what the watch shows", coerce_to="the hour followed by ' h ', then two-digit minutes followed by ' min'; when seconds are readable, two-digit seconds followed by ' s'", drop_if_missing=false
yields 11 h 31 min
